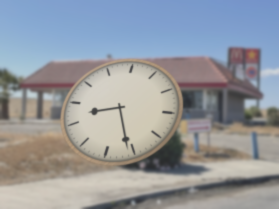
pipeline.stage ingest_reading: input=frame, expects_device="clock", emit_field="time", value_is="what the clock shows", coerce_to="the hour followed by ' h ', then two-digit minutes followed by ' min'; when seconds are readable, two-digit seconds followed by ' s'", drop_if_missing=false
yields 8 h 26 min
